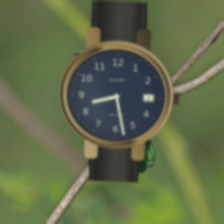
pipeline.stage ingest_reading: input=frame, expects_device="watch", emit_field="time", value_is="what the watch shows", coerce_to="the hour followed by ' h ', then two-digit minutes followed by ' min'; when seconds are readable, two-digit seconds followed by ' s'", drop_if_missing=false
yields 8 h 28 min
